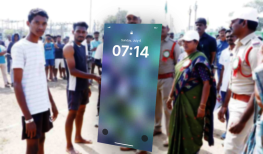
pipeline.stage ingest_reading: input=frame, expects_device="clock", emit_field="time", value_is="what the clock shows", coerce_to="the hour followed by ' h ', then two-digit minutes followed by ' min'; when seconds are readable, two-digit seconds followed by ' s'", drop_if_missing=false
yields 7 h 14 min
